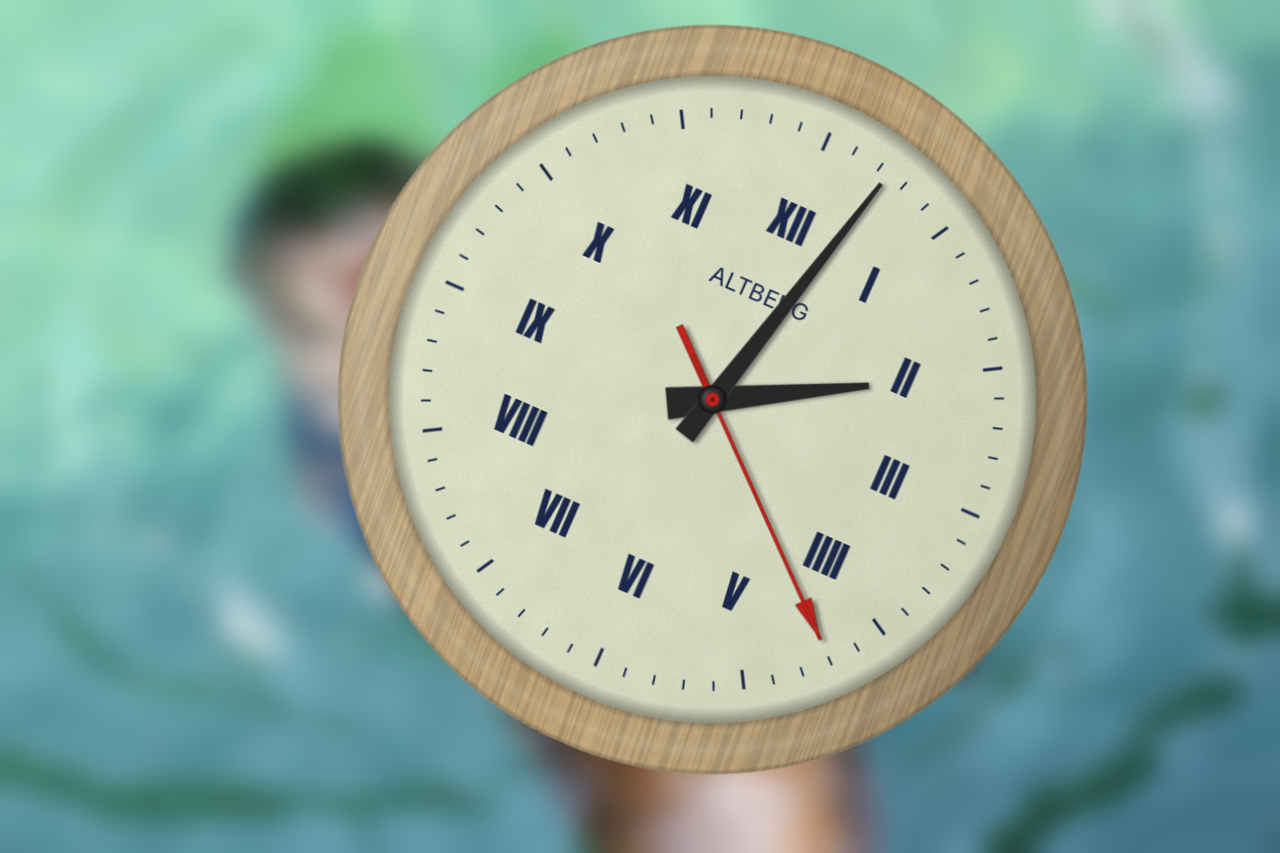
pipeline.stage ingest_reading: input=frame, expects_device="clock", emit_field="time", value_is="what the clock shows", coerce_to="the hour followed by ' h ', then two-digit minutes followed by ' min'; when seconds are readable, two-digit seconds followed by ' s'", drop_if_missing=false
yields 2 h 02 min 22 s
